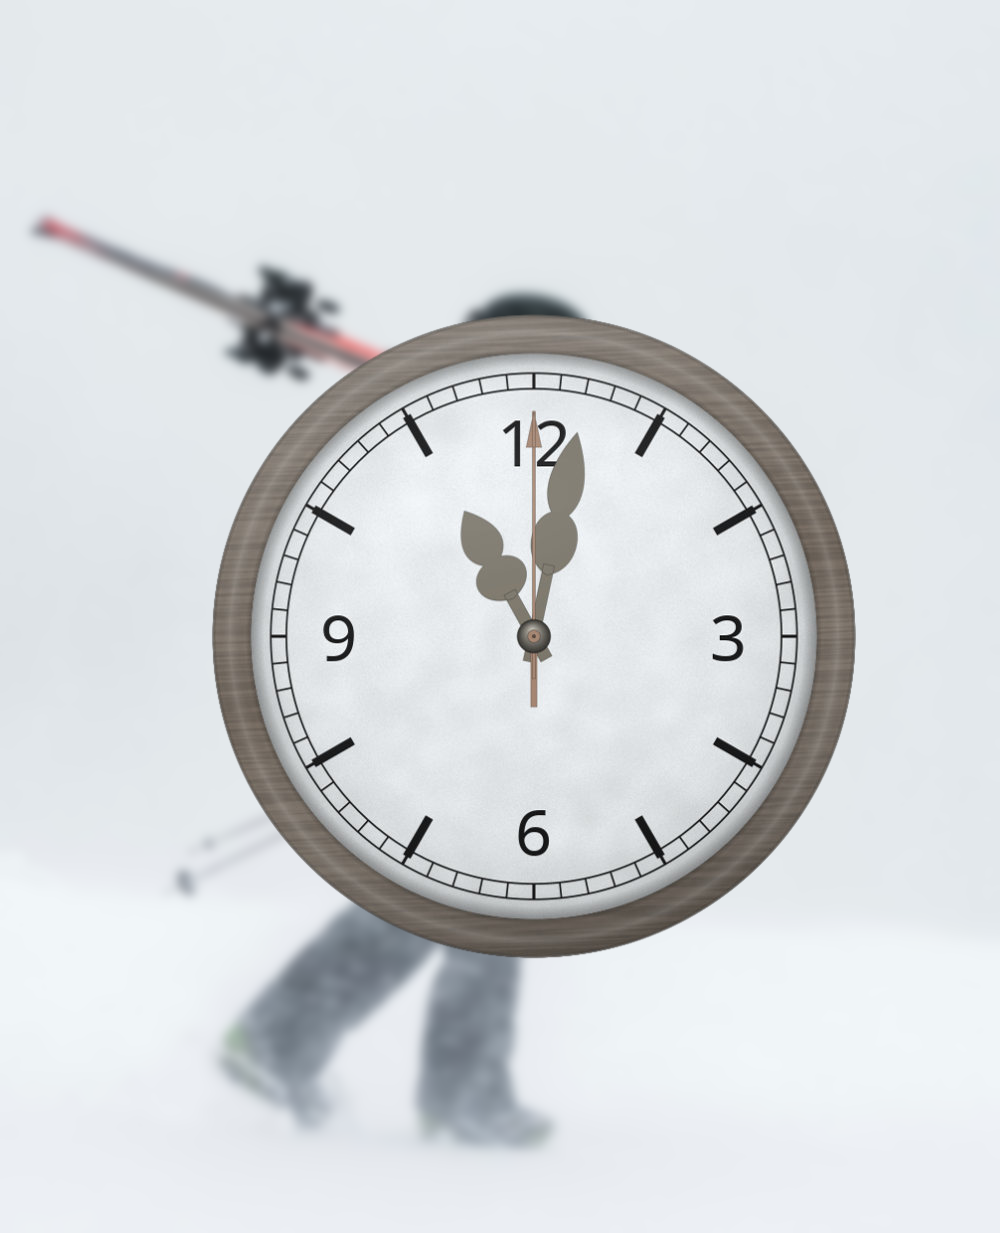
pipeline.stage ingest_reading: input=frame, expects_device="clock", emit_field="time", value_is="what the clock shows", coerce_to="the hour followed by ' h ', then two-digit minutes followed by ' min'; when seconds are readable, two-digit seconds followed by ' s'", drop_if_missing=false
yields 11 h 02 min 00 s
